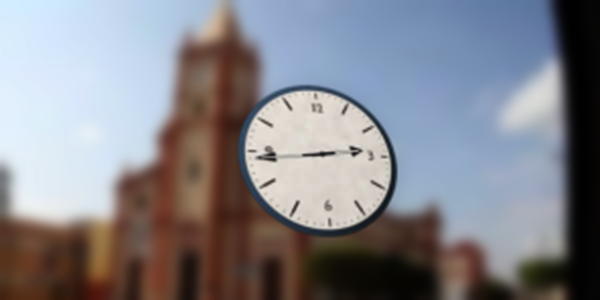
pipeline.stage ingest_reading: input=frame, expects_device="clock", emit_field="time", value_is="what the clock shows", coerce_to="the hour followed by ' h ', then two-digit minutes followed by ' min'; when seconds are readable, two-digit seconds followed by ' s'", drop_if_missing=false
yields 2 h 44 min
